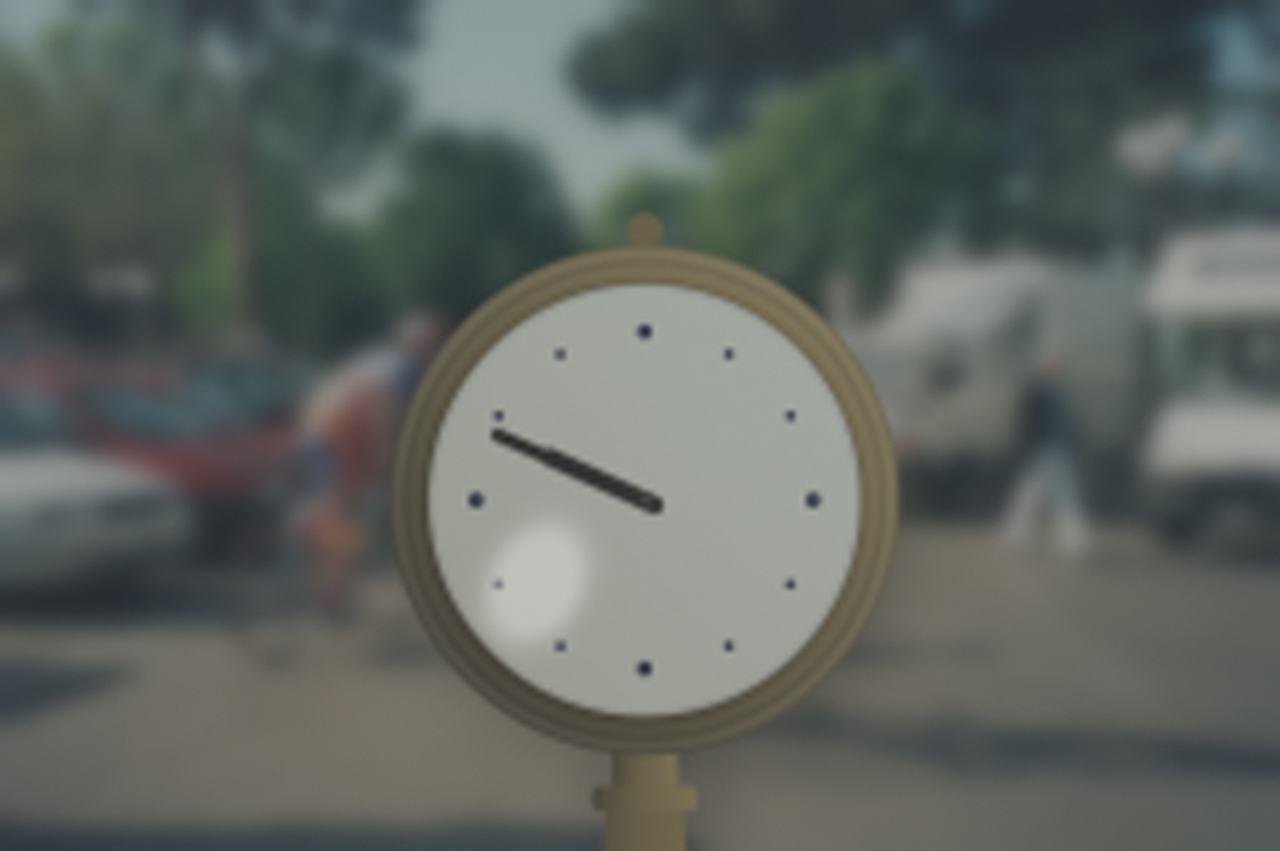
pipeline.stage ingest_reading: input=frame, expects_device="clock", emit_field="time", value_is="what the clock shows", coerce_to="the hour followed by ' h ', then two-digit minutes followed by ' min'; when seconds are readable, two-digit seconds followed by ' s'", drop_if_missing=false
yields 9 h 49 min
